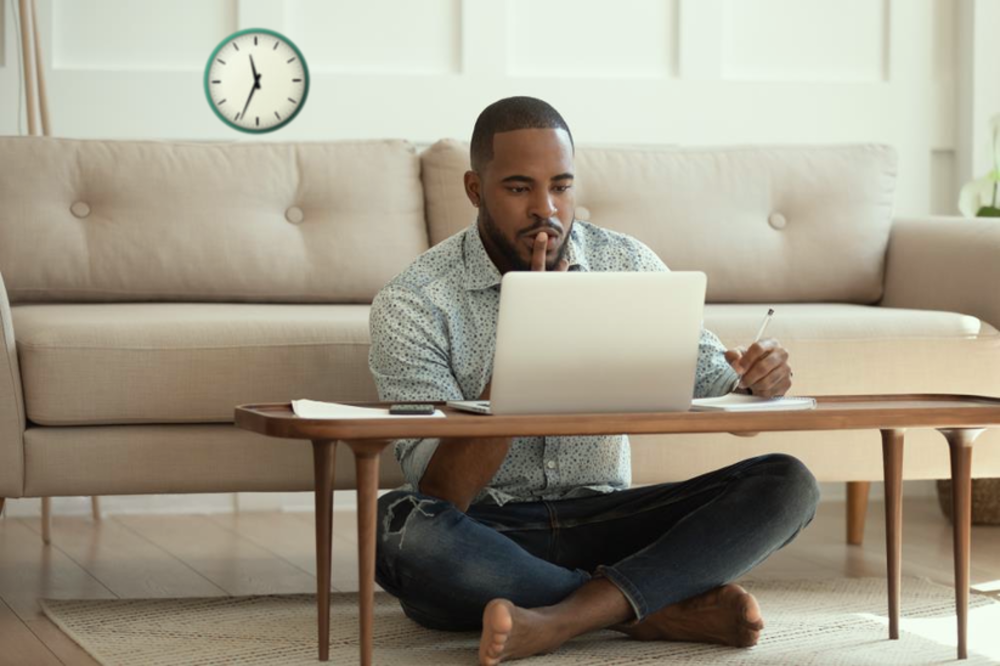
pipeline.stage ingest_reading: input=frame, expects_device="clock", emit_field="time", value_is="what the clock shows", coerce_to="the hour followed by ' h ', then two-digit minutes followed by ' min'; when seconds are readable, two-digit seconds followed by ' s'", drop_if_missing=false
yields 11 h 34 min
